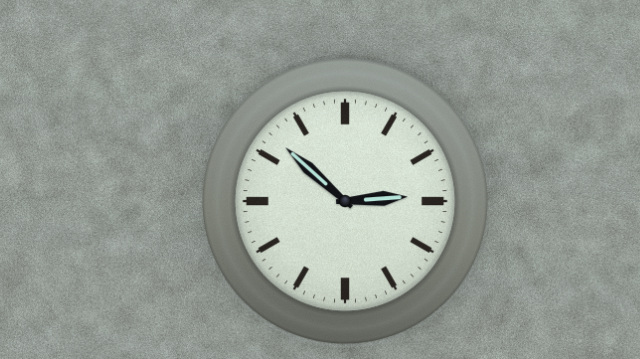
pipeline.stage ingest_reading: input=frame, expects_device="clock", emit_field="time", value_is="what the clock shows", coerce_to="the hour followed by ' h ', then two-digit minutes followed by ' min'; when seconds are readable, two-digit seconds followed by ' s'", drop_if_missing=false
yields 2 h 52 min
